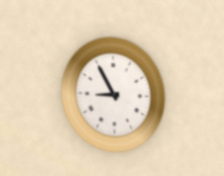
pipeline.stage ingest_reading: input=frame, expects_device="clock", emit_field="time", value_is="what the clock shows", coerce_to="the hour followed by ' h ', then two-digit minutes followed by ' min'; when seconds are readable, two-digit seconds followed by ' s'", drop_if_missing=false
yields 8 h 55 min
